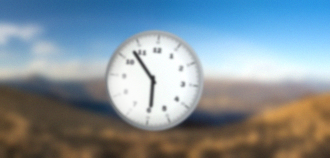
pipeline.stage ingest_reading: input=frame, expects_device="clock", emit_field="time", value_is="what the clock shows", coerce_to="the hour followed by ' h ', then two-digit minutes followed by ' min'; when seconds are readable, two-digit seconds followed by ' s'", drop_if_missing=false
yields 5 h 53 min
